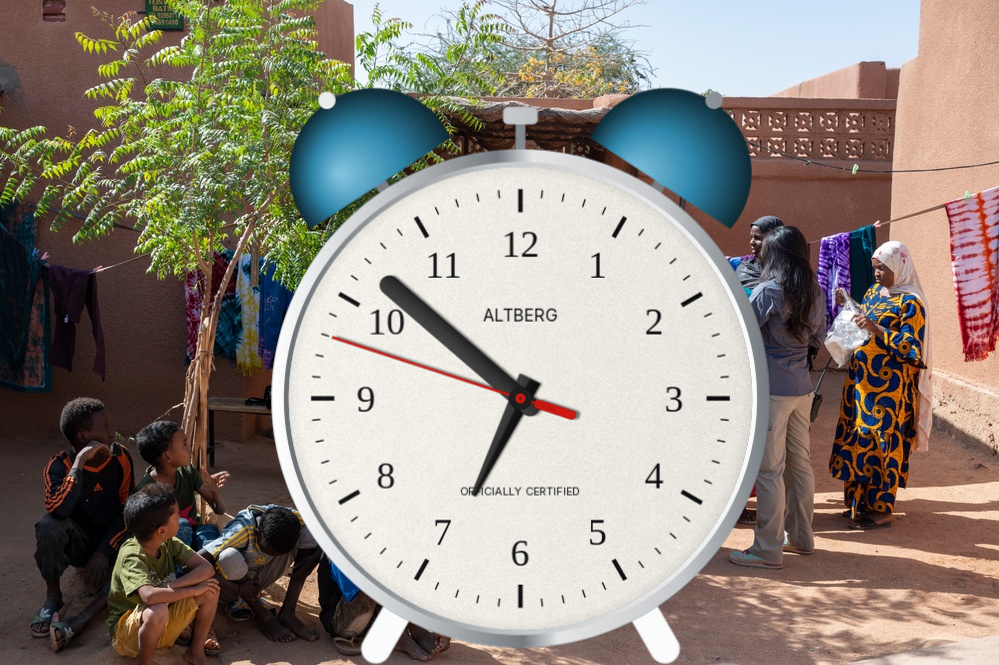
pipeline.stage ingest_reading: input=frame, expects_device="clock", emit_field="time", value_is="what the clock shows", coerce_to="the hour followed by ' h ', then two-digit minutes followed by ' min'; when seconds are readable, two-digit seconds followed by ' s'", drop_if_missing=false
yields 6 h 51 min 48 s
